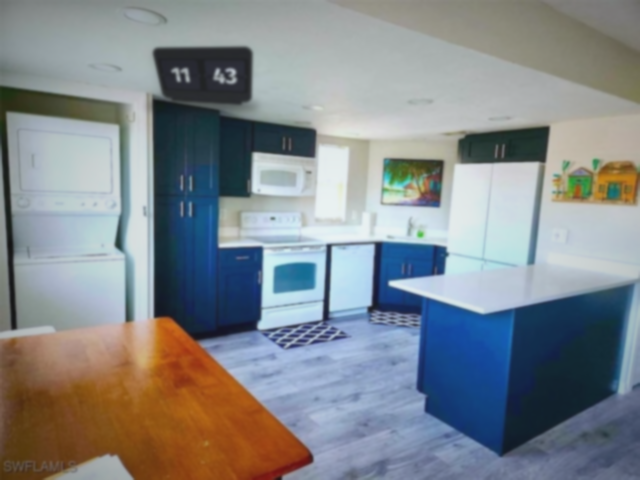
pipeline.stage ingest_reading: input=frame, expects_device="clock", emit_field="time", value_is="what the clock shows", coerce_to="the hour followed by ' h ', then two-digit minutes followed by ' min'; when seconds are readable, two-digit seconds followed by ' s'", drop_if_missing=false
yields 11 h 43 min
